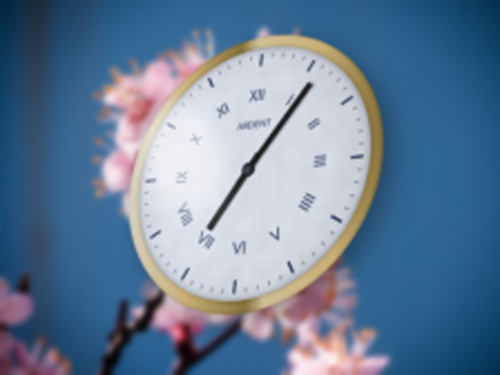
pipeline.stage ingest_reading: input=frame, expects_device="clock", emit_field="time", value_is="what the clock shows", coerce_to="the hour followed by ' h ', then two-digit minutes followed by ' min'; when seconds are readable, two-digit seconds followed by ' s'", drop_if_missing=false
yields 7 h 06 min
